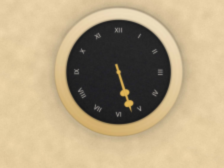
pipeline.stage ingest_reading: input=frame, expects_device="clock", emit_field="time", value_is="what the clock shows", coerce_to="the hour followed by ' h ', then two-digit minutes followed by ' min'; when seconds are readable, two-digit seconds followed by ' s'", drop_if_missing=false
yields 5 h 27 min
